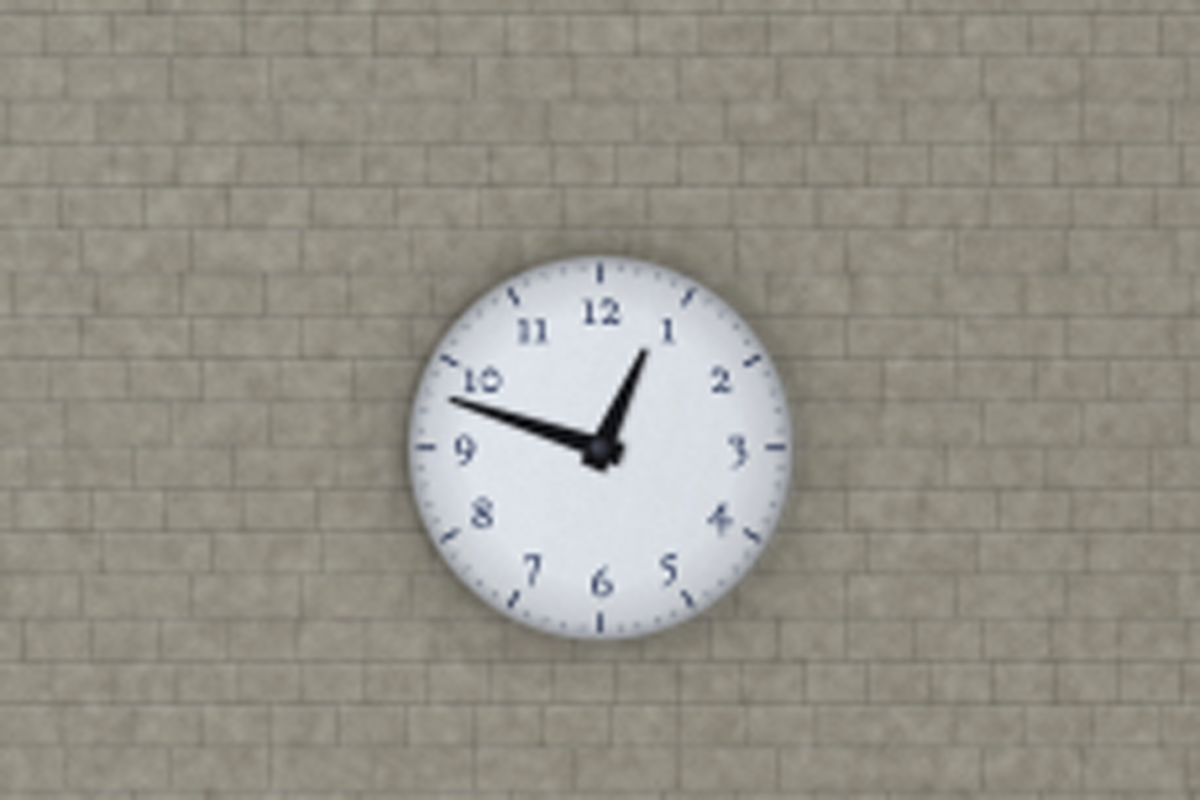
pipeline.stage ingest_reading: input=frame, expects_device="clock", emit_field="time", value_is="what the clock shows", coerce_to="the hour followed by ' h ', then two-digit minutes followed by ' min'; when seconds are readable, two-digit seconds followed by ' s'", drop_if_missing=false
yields 12 h 48 min
